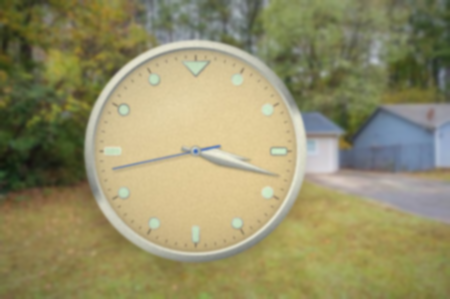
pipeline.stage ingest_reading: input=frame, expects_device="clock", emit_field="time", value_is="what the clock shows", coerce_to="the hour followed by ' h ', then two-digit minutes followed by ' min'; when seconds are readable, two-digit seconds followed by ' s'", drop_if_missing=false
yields 3 h 17 min 43 s
